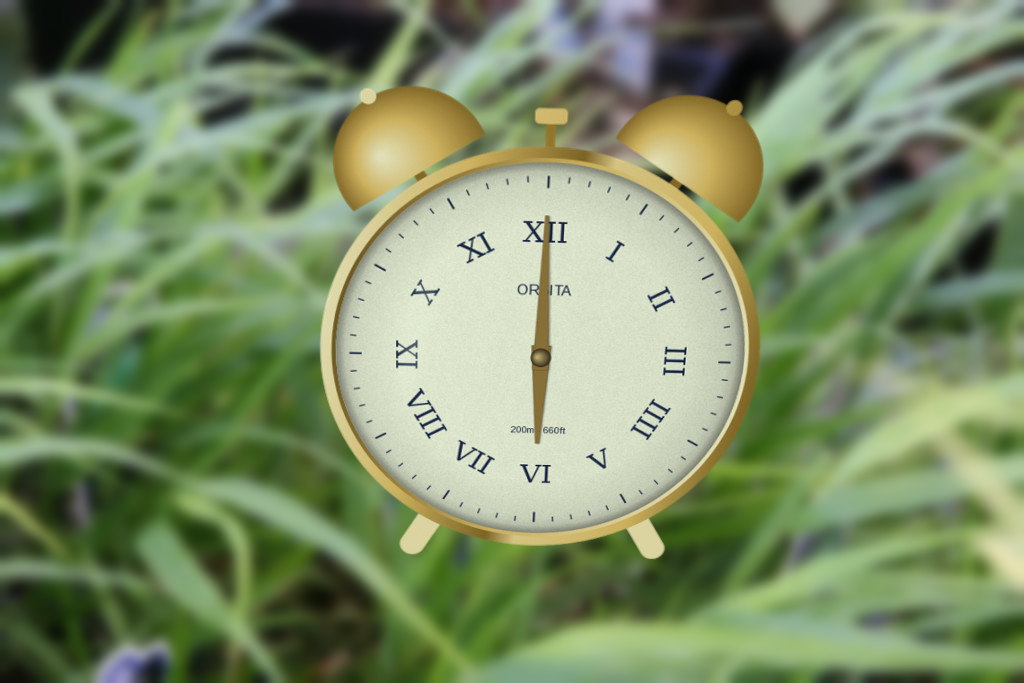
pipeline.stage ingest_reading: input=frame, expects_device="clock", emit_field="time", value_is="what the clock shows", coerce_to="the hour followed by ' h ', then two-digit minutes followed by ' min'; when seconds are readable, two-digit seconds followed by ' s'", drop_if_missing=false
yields 6 h 00 min
